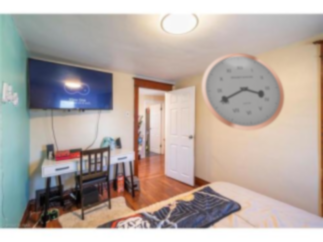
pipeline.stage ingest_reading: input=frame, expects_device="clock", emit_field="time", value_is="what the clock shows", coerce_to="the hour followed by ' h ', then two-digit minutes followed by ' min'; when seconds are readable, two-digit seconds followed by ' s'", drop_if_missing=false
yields 3 h 41 min
